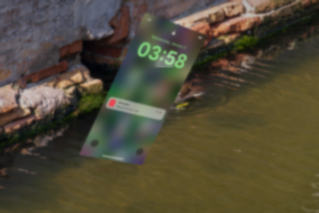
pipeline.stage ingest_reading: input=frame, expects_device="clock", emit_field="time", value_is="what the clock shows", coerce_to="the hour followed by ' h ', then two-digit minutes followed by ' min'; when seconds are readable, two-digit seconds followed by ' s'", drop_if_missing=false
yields 3 h 58 min
